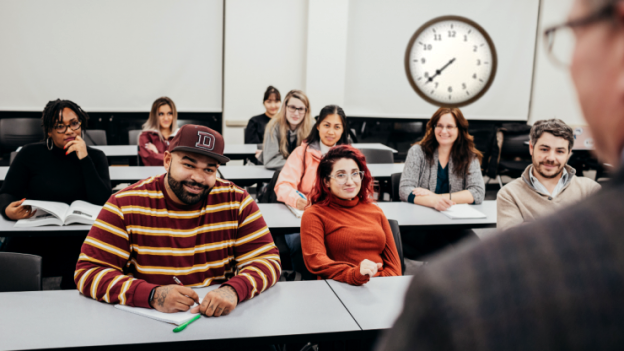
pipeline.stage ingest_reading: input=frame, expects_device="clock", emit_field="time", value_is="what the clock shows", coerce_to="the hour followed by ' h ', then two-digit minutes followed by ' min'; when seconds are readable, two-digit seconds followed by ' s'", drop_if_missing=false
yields 7 h 38 min
